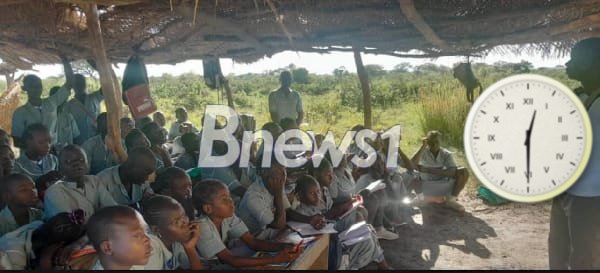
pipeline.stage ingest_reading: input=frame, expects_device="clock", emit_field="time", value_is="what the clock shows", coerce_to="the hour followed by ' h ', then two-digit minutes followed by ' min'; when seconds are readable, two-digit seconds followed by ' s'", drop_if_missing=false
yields 12 h 30 min
